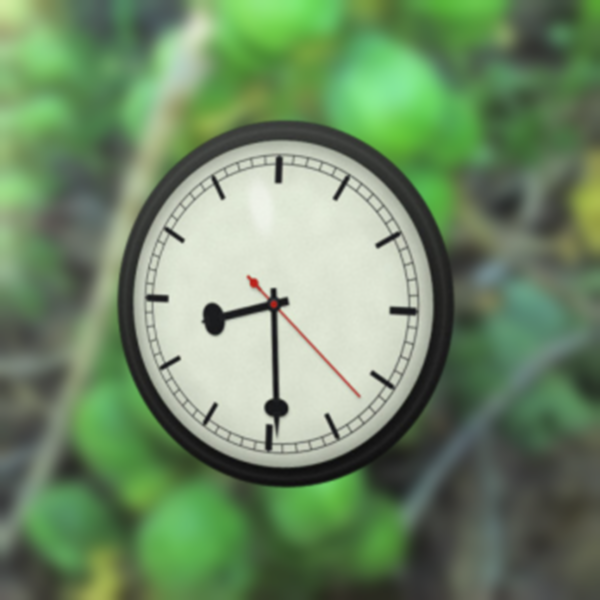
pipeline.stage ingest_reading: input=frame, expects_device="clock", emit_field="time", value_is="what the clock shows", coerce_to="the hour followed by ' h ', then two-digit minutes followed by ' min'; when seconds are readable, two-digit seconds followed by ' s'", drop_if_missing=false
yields 8 h 29 min 22 s
